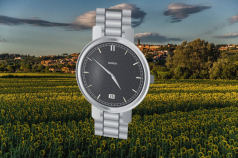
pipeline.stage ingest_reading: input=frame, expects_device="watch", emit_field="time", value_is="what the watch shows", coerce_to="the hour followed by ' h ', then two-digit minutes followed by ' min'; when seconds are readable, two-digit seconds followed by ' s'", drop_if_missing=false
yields 4 h 51 min
